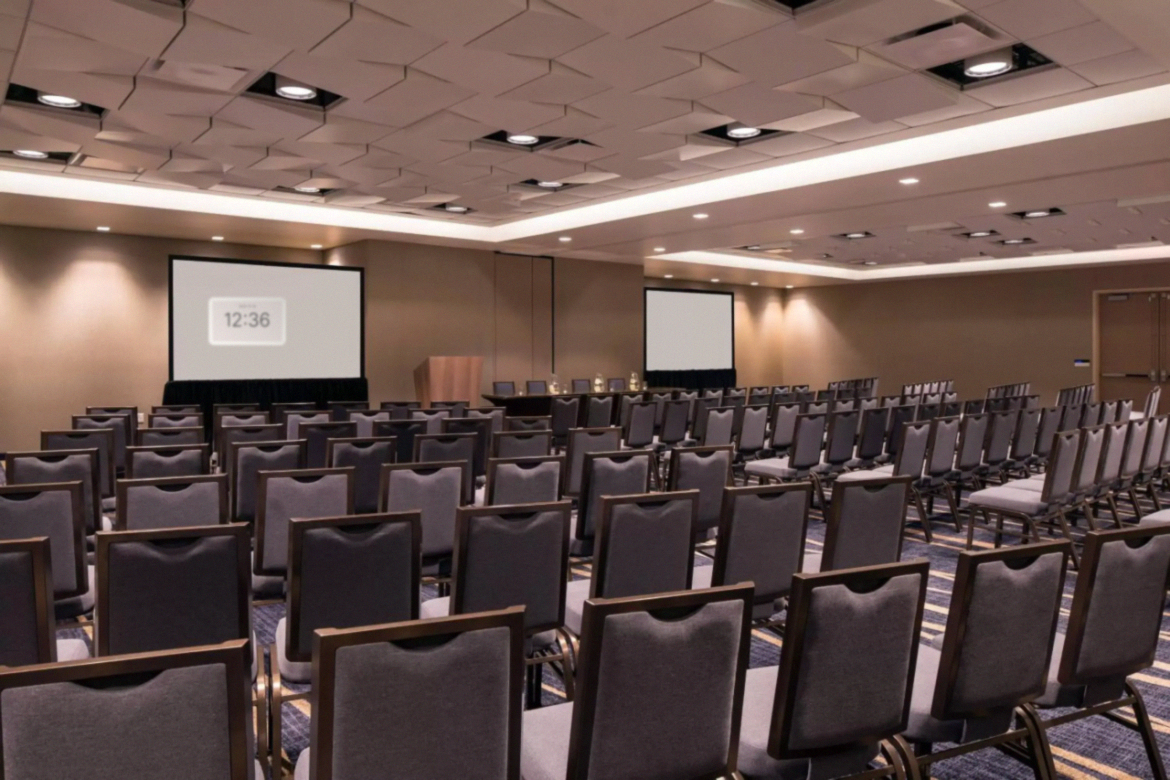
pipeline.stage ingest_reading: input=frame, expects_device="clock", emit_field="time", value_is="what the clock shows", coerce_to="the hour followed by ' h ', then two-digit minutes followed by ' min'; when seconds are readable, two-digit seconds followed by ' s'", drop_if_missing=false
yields 12 h 36 min
